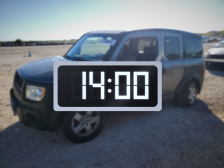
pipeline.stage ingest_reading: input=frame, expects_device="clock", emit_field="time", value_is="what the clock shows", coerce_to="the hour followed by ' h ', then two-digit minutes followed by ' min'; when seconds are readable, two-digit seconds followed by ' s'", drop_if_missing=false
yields 14 h 00 min
